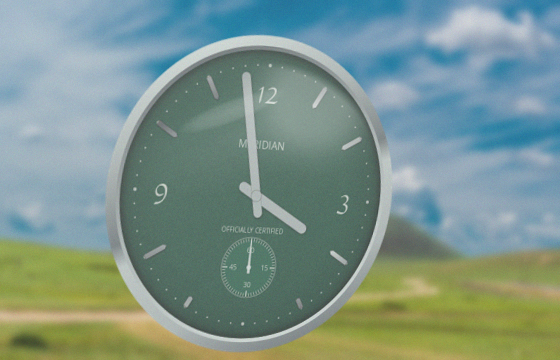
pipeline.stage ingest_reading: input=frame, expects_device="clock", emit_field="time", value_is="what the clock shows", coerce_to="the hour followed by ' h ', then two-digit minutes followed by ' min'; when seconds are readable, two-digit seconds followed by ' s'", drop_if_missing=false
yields 3 h 58 min
